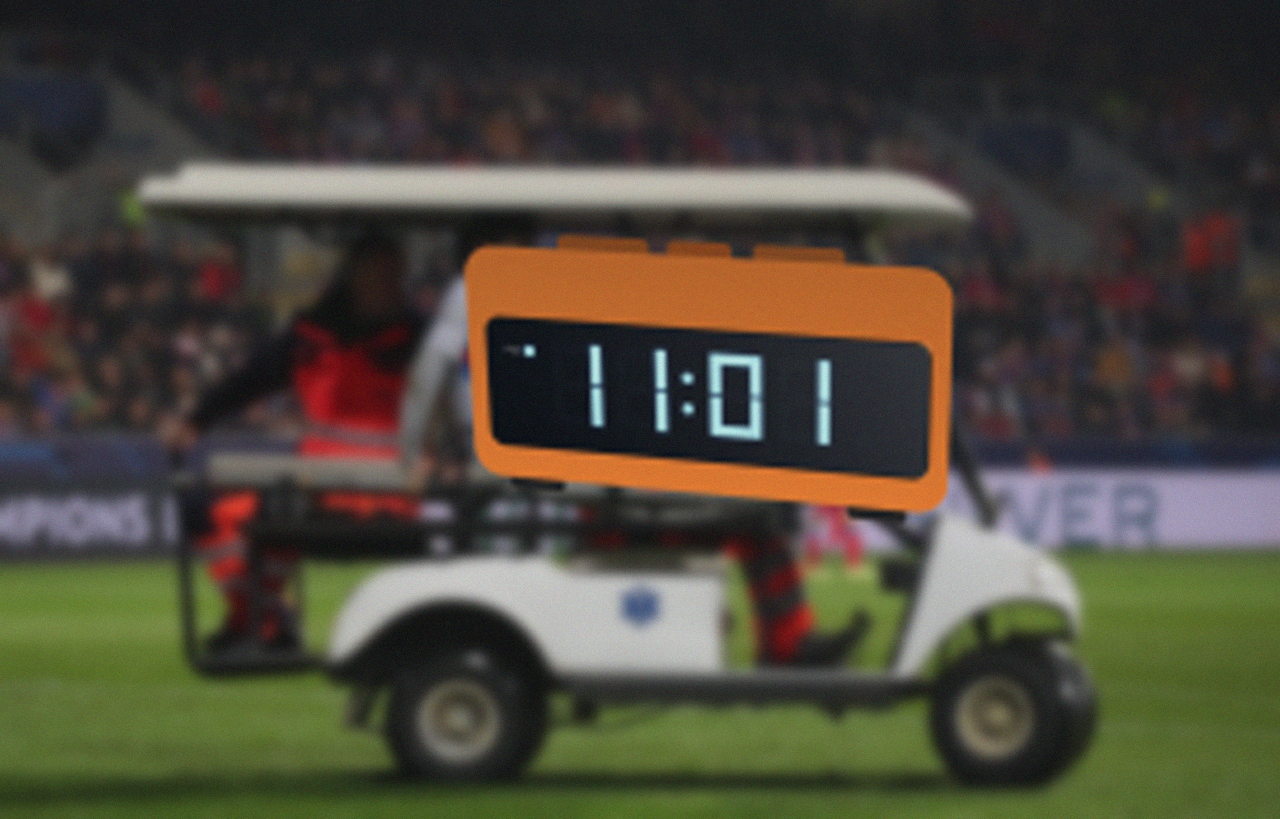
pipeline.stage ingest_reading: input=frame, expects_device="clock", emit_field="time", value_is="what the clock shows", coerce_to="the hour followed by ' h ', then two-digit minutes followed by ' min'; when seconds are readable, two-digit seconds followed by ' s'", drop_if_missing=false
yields 11 h 01 min
